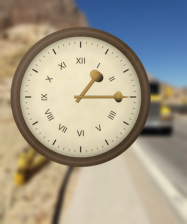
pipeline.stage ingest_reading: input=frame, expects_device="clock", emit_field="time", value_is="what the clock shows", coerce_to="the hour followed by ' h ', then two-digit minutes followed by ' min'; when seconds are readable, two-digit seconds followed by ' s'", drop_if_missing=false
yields 1 h 15 min
